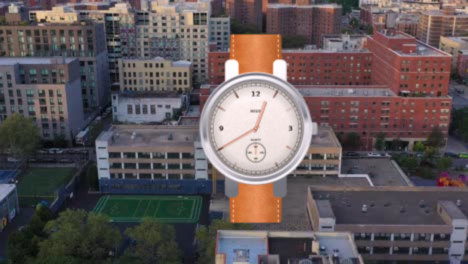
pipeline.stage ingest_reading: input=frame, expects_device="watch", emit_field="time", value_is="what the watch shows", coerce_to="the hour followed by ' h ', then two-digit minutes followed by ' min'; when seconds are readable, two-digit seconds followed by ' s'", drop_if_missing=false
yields 12 h 40 min
